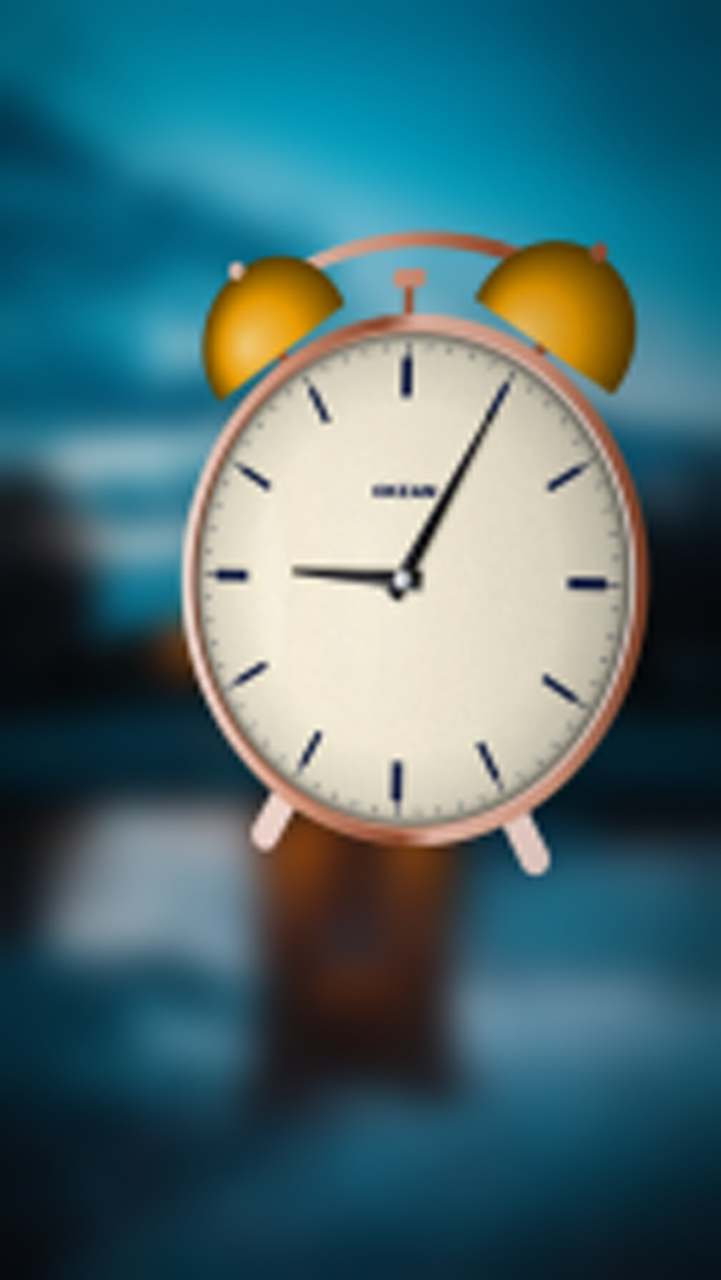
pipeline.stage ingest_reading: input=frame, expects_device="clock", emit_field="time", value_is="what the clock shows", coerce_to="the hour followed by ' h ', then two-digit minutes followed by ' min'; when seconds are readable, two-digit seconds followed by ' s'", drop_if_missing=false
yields 9 h 05 min
